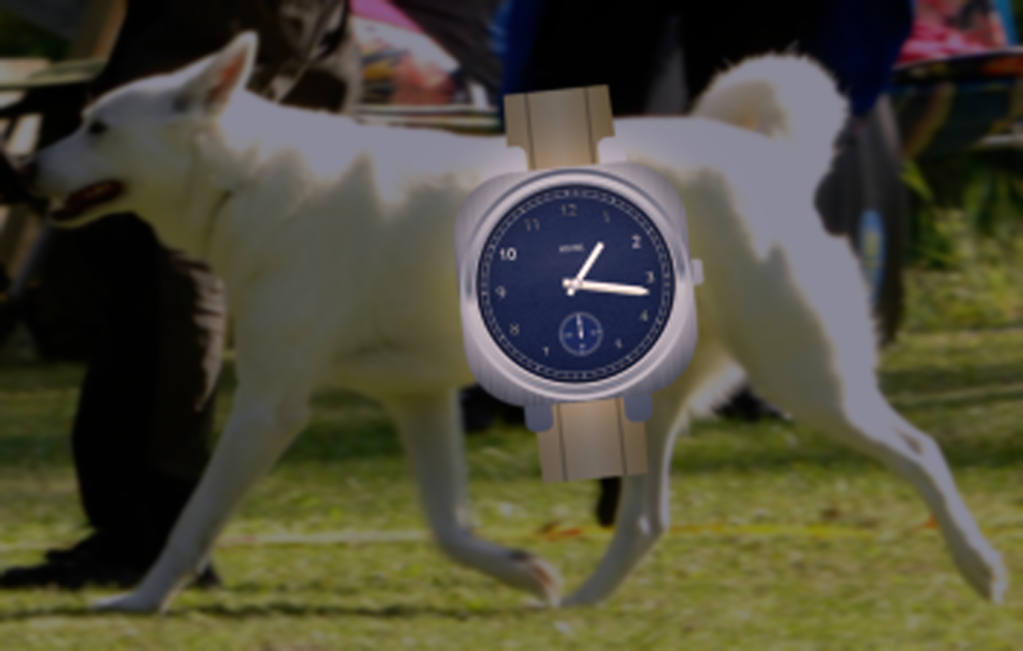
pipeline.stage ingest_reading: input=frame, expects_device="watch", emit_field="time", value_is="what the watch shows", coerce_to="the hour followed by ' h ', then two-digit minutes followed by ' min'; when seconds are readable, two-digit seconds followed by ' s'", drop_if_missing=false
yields 1 h 17 min
